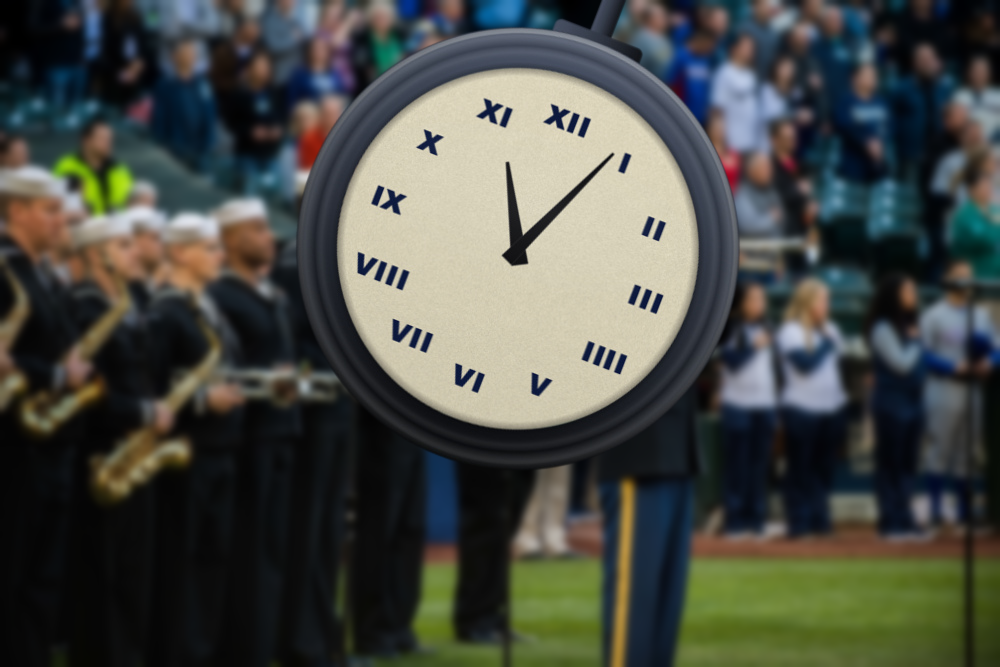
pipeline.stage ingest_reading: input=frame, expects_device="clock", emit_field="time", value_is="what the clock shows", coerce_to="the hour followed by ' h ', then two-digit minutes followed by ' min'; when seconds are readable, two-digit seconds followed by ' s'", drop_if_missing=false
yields 11 h 04 min
